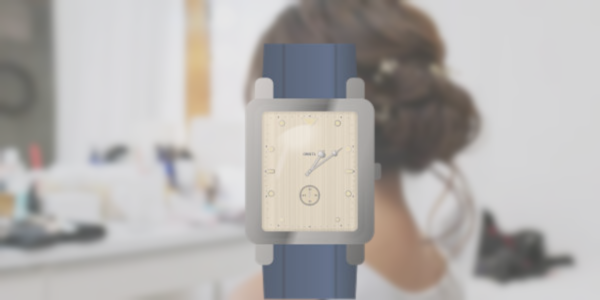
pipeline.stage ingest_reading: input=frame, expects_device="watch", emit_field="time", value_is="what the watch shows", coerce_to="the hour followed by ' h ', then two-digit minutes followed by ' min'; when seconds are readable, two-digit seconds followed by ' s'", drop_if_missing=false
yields 1 h 09 min
